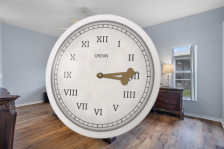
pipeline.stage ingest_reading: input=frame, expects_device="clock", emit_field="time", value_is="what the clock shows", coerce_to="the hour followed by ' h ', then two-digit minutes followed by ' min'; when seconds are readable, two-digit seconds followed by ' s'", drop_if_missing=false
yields 3 h 14 min
